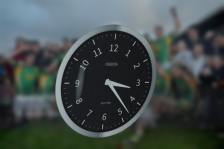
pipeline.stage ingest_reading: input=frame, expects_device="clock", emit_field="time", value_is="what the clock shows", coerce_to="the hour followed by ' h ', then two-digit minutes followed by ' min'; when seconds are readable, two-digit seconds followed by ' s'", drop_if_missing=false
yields 3 h 23 min
